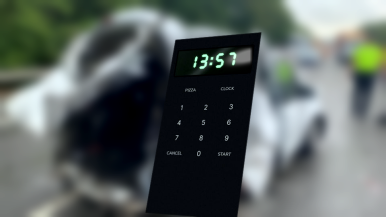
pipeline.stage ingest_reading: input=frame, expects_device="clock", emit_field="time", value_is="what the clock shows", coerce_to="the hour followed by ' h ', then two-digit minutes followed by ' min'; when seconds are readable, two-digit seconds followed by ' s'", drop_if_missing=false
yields 13 h 57 min
